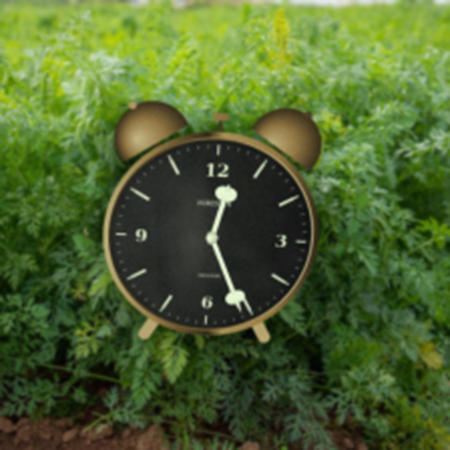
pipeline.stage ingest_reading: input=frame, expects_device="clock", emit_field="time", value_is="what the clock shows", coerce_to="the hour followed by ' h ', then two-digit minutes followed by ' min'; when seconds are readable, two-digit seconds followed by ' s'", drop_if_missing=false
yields 12 h 26 min
